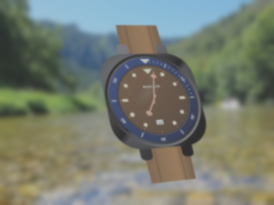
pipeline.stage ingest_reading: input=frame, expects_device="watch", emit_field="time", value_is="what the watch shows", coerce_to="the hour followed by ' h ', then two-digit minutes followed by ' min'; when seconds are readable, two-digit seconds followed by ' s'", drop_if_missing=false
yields 7 h 02 min
